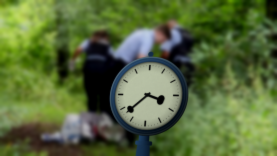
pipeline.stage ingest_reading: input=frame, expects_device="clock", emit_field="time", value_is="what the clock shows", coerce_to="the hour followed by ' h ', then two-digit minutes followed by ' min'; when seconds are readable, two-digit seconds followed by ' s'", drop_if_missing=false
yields 3 h 38 min
